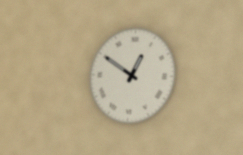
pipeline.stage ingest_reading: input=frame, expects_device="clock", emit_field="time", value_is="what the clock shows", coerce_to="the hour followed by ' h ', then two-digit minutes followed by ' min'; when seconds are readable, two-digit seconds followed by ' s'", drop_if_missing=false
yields 12 h 50 min
